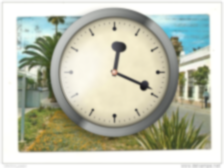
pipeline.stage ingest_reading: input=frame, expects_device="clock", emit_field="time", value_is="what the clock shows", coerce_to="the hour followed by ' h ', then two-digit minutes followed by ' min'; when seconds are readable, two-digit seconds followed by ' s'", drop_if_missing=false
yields 12 h 19 min
